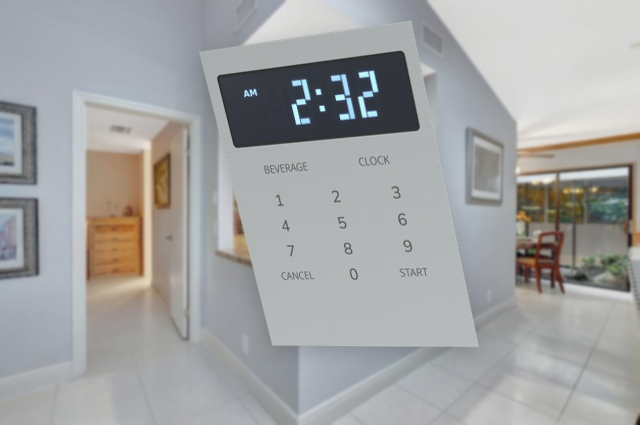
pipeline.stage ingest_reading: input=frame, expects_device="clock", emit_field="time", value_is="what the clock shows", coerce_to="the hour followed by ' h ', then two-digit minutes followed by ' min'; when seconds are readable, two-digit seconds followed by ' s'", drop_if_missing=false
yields 2 h 32 min
